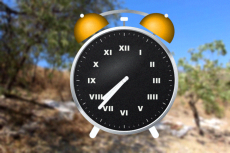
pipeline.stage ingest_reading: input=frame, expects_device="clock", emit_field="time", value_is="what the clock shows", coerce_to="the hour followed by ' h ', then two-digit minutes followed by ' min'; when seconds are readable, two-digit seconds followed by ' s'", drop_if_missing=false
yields 7 h 37 min
